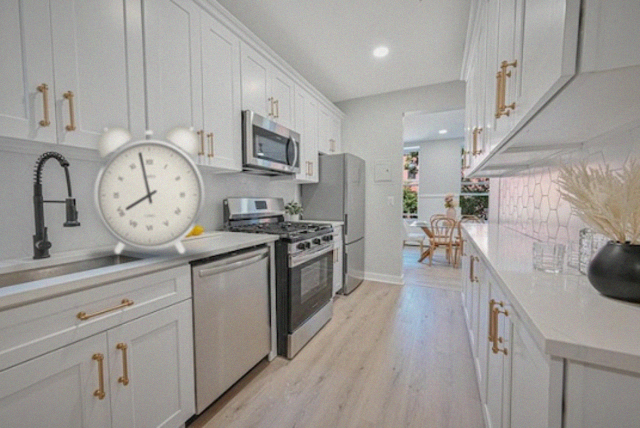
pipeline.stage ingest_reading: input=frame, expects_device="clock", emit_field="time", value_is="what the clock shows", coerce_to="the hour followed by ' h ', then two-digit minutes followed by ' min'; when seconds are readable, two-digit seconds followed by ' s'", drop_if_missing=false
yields 7 h 58 min
